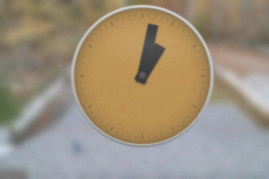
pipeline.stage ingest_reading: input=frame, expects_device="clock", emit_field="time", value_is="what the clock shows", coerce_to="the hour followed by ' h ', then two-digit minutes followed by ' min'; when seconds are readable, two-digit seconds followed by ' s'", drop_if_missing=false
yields 1 h 02 min
